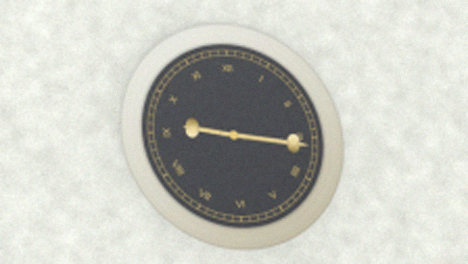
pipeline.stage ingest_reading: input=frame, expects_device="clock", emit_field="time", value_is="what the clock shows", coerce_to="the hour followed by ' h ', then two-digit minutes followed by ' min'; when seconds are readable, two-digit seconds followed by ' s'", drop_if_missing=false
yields 9 h 16 min
